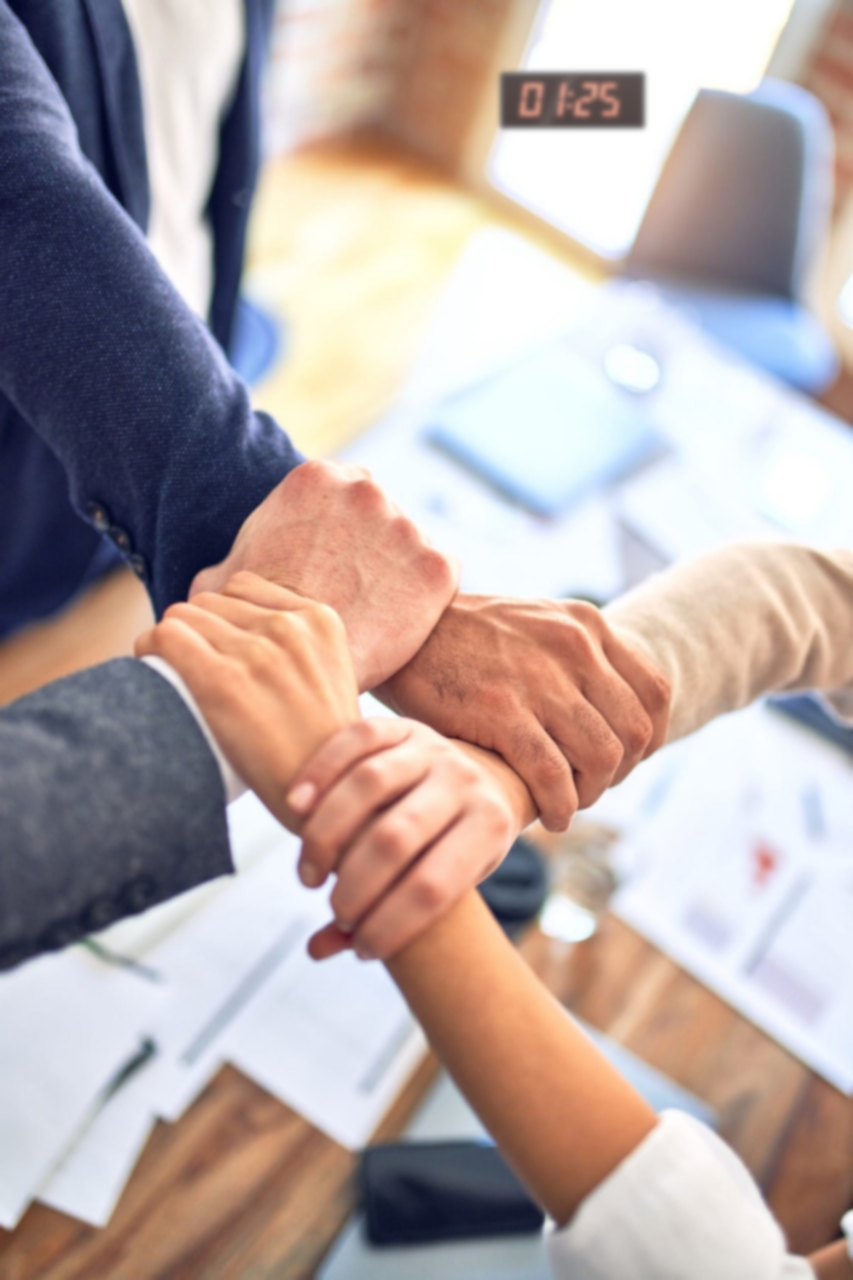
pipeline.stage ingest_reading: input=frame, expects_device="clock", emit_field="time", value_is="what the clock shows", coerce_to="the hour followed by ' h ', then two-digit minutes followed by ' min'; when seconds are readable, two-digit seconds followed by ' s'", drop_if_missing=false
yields 1 h 25 min
